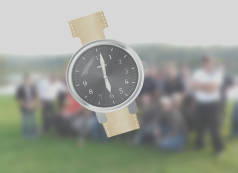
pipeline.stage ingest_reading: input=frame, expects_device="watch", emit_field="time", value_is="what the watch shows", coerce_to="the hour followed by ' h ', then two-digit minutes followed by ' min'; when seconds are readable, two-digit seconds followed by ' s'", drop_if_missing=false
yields 6 h 01 min
